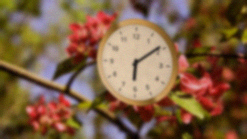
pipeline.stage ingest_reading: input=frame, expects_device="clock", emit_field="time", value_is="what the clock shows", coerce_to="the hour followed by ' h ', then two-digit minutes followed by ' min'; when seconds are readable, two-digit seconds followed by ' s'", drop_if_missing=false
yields 6 h 09 min
